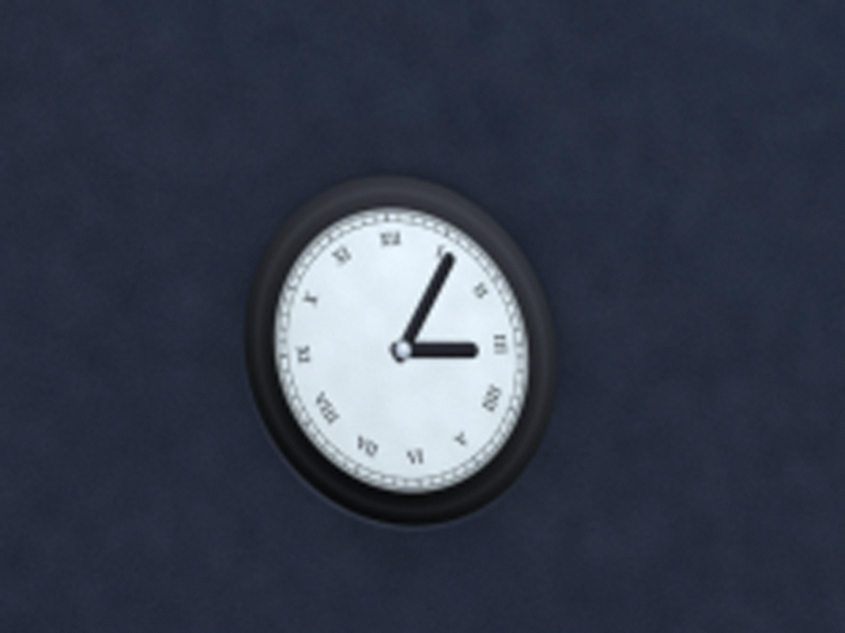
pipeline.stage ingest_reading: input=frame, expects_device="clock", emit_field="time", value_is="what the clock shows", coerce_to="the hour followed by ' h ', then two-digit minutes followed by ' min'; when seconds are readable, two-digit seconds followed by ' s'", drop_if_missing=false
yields 3 h 06 min
